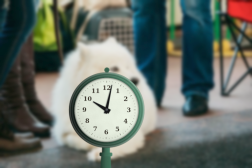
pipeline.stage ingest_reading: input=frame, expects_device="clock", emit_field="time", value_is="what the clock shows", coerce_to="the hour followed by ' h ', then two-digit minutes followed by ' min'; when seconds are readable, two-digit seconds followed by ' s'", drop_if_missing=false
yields 10 h 02 min
